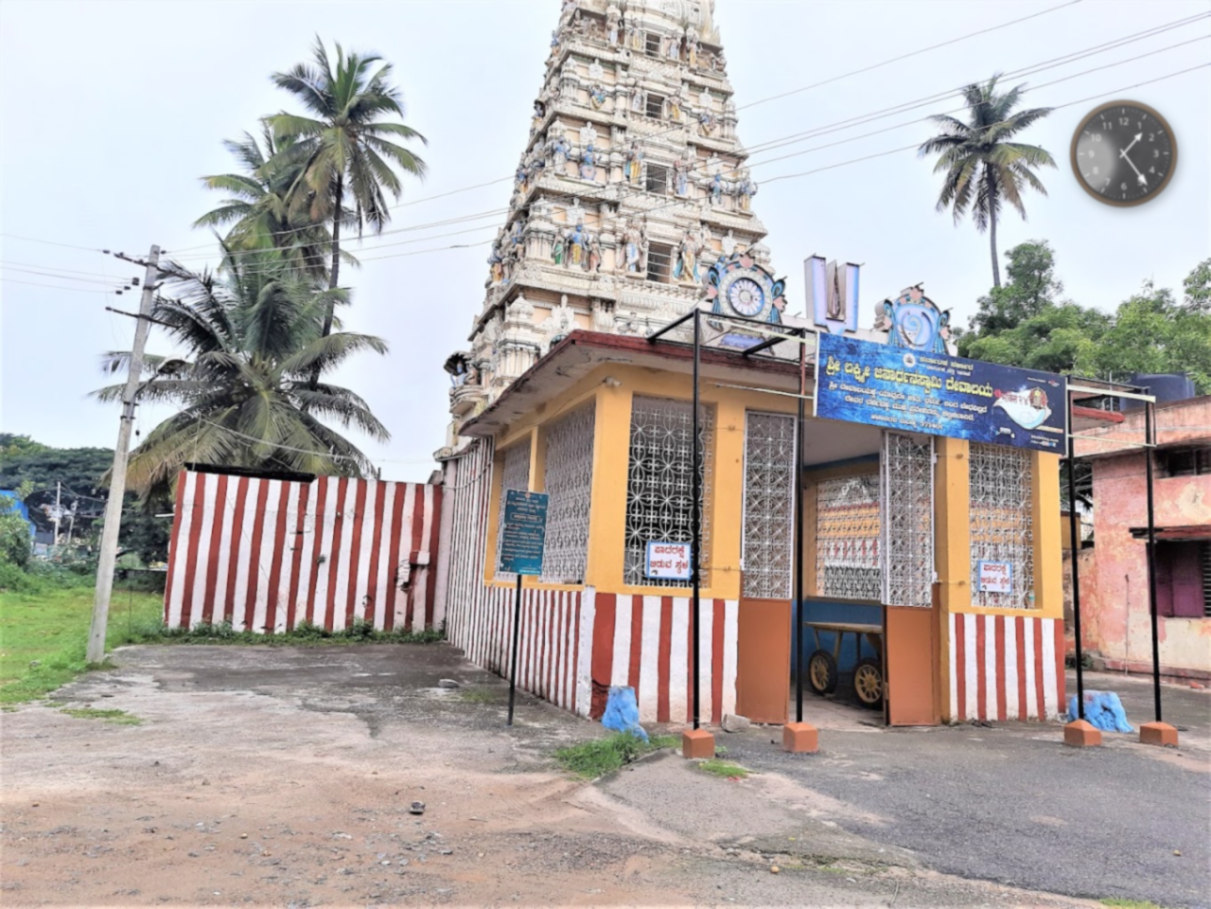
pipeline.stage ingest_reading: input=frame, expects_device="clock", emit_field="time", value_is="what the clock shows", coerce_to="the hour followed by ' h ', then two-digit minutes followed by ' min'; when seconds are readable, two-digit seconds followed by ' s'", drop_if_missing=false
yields 1 h 24 min
